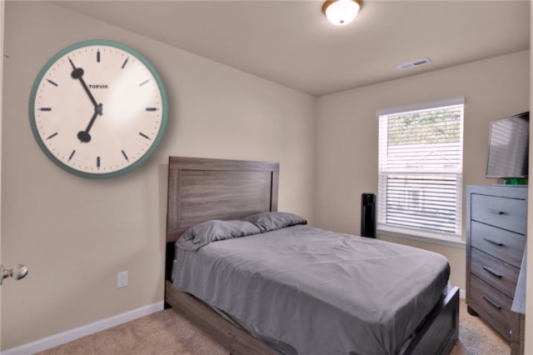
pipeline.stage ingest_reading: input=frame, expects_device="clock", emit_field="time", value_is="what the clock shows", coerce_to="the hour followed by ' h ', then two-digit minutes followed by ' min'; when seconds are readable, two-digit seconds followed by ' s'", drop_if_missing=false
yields 6 h 55 min
